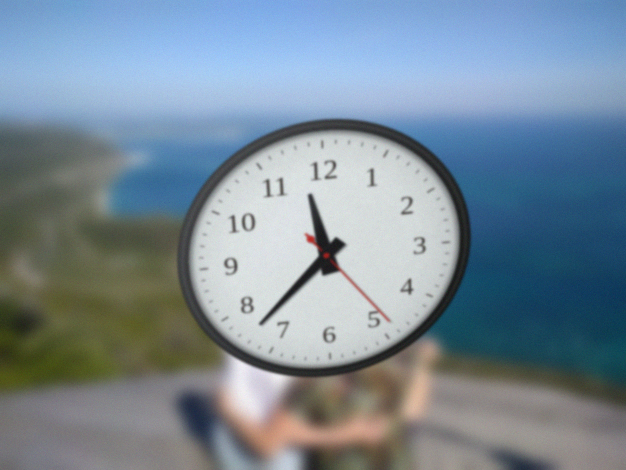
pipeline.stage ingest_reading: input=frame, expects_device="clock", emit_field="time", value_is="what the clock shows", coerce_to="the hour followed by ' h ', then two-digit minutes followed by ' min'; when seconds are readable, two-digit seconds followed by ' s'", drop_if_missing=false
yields 11 h 37 min 24 s
